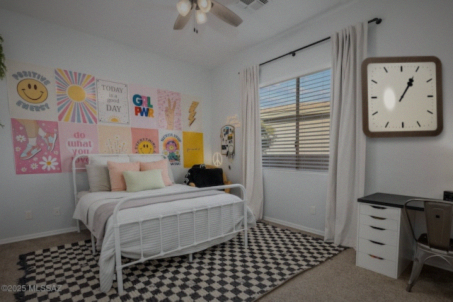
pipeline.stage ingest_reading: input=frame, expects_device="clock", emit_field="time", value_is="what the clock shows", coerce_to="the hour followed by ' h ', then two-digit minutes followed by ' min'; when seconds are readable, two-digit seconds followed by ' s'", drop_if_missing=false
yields 1 h 05 min
